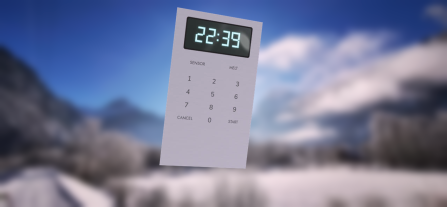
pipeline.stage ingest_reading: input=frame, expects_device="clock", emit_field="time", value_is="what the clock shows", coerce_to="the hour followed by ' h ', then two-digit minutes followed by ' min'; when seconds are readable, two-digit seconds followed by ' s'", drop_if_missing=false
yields 22 h 39 min
